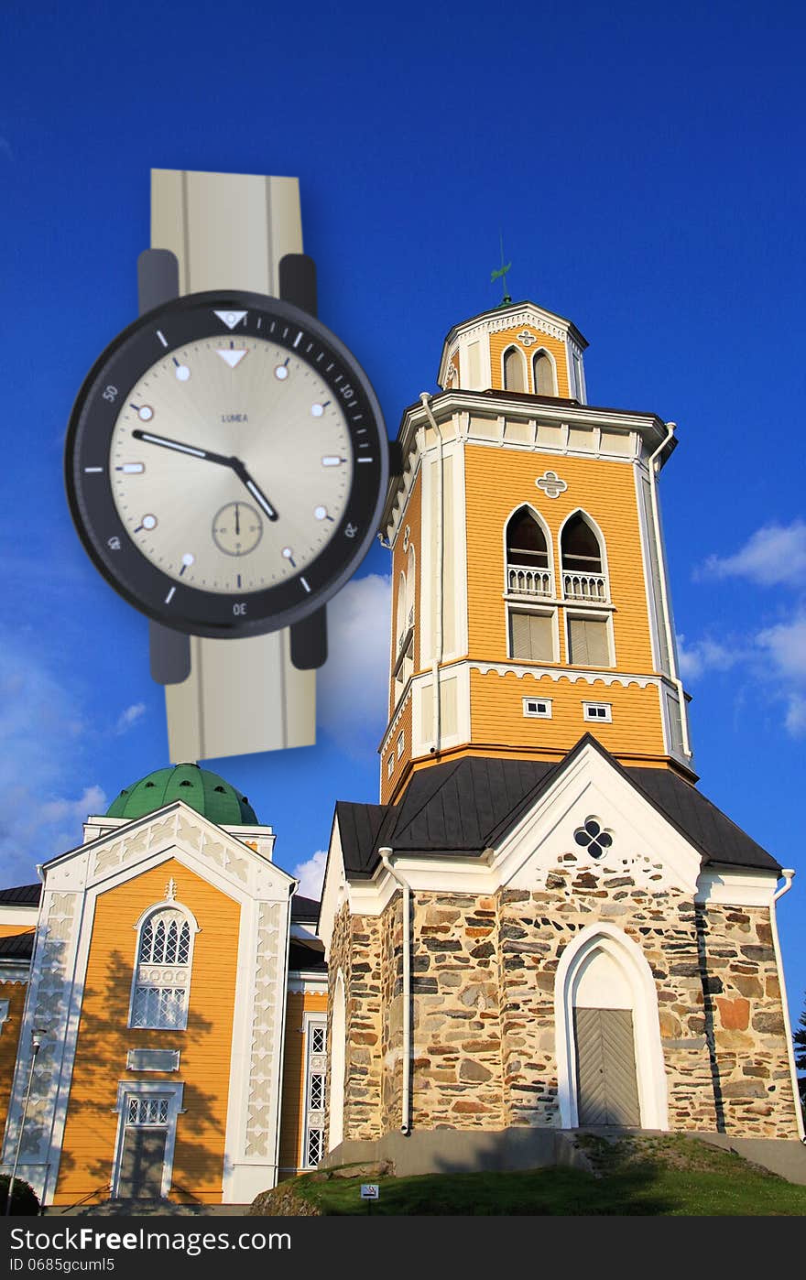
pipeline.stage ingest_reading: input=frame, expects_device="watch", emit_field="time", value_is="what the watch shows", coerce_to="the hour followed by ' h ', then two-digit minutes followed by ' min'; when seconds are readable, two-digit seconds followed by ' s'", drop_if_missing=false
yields 4 h 48 min
